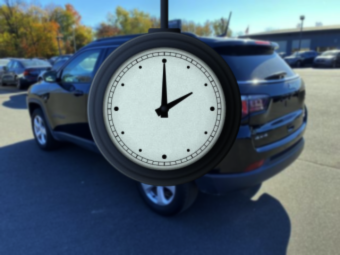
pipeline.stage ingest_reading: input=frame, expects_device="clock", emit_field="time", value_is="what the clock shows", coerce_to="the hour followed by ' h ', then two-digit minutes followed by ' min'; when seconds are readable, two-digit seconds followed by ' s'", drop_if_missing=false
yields 2 h 00 min
